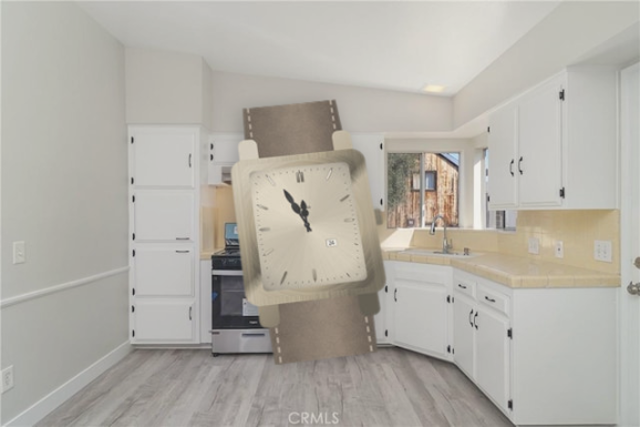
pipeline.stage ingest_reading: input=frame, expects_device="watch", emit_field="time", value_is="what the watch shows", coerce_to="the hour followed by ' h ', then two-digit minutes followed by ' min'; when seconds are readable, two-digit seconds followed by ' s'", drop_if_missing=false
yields 11 h 56 min
